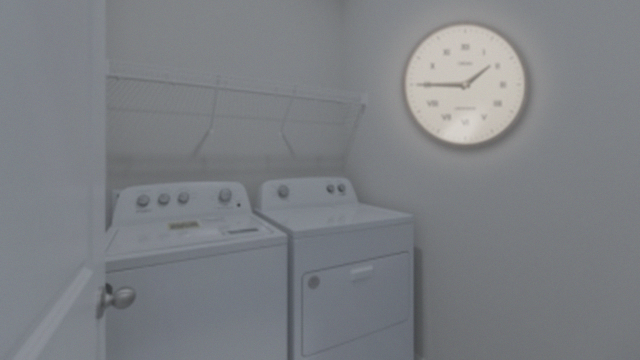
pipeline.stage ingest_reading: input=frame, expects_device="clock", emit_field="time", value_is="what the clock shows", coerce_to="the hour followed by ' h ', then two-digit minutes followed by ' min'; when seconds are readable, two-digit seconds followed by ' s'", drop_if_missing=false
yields 1 h 45 min
